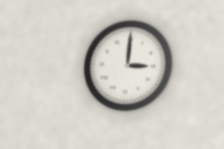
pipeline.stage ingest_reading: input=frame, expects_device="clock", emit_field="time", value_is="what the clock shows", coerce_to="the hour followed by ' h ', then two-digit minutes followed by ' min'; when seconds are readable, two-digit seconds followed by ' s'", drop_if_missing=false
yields 3 h 00 min
